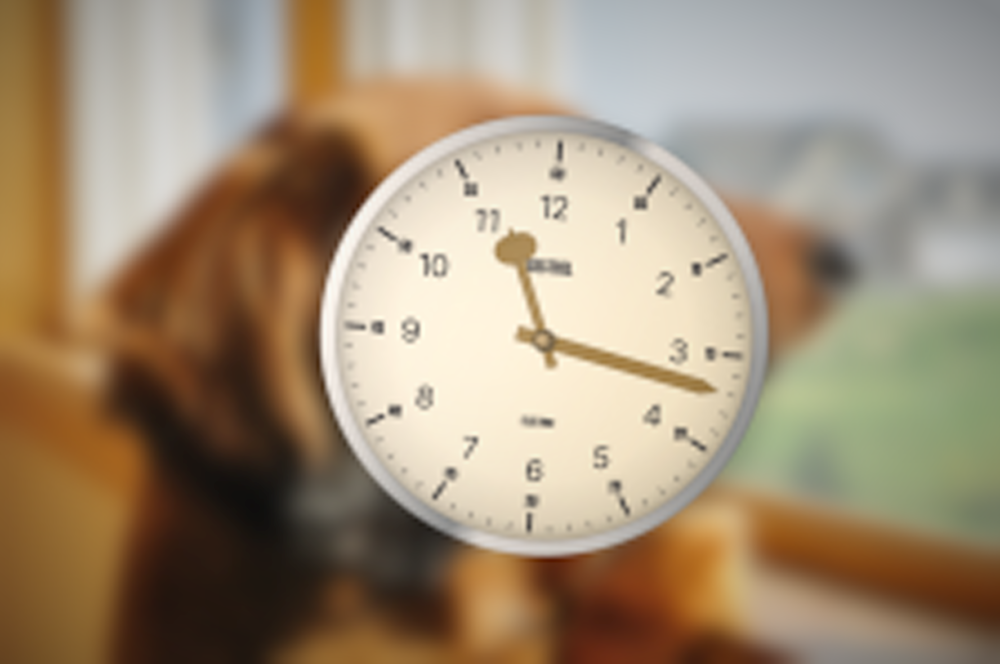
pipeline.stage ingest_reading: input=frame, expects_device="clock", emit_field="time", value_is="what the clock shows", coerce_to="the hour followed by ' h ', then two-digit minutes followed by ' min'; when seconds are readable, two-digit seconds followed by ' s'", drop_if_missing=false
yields 11 h 17 min
